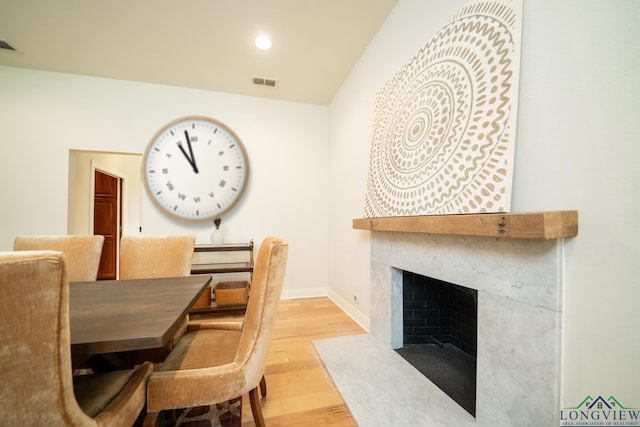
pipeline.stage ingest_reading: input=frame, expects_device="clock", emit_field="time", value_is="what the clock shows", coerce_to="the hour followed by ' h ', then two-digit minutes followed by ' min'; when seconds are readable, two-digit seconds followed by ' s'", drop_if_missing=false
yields 10 h 58 min
